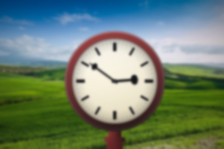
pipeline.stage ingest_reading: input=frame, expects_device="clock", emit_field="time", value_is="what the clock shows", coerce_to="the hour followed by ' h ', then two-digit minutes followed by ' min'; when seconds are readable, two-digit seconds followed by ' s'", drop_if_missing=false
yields 2 h 51 min
